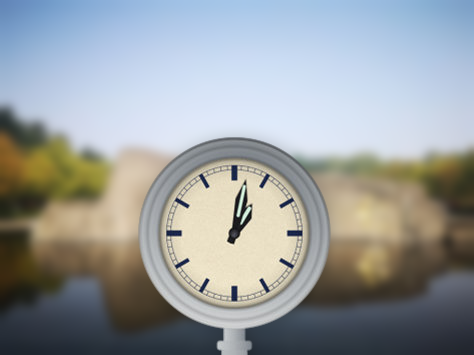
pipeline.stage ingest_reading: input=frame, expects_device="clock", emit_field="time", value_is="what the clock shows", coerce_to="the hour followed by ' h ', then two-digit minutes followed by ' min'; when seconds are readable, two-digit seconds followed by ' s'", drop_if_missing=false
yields 1 h 02 min
